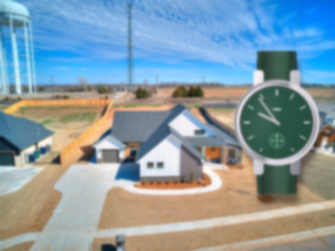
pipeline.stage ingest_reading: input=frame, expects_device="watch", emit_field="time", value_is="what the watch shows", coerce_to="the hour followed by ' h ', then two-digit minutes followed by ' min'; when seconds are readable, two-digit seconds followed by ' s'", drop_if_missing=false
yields 9 h 54 min
